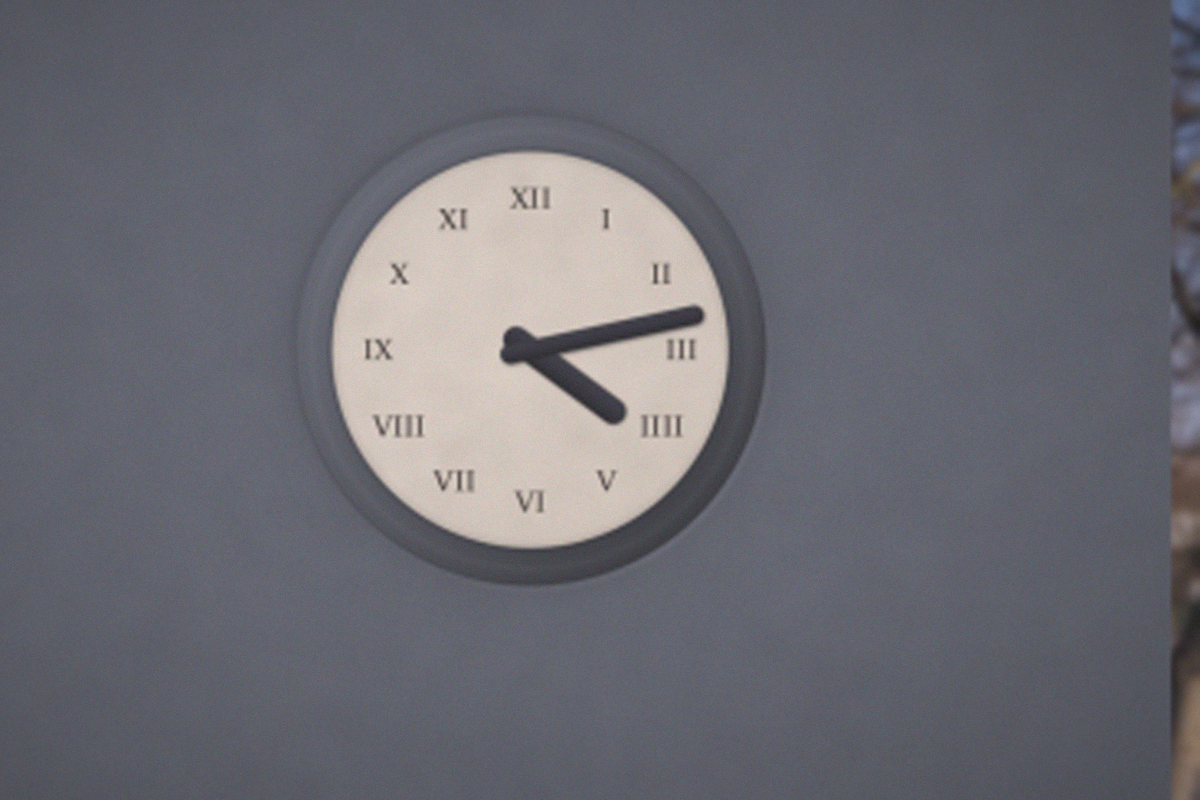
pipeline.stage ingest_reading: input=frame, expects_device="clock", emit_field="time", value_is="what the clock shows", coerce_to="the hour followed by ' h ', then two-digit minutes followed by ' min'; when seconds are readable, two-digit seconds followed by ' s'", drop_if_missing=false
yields 4 h 13 min
